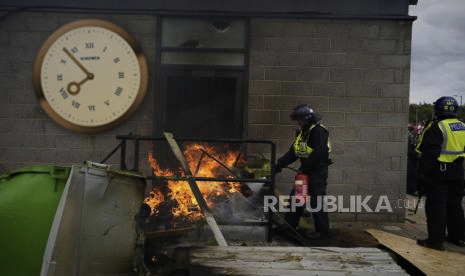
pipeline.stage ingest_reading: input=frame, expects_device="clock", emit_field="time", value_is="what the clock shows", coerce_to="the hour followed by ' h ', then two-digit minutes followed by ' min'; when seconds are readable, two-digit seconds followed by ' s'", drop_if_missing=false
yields 7 h 53 min
